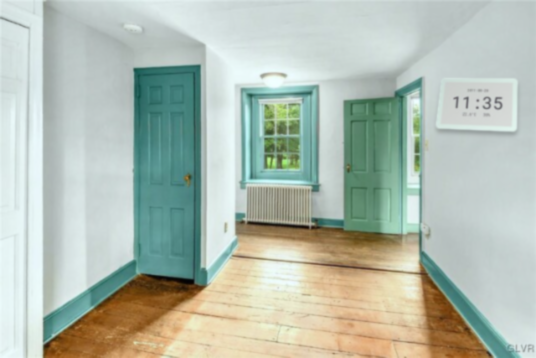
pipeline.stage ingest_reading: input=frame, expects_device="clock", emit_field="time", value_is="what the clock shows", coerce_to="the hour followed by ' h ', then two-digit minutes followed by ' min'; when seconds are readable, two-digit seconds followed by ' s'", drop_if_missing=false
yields 11 h 35 min
